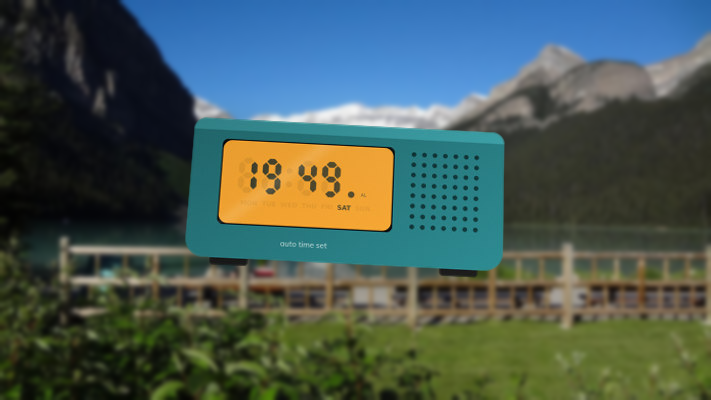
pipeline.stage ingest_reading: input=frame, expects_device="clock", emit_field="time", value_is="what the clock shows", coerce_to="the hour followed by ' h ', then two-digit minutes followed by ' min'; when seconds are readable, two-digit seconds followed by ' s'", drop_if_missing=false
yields 19 h 49 min
